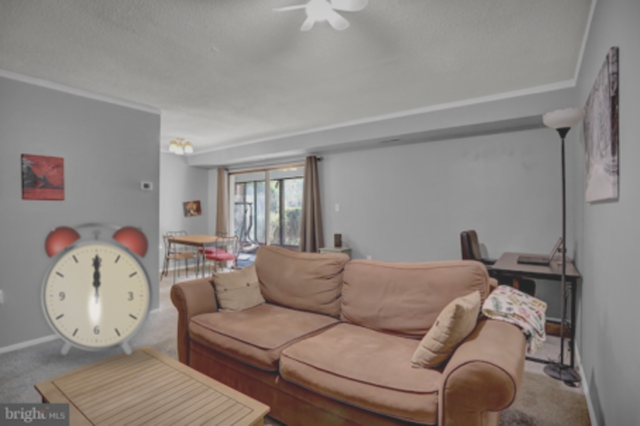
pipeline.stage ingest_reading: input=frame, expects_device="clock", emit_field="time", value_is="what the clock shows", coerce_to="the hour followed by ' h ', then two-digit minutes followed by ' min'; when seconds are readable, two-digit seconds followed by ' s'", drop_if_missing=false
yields 12 h 00 min
